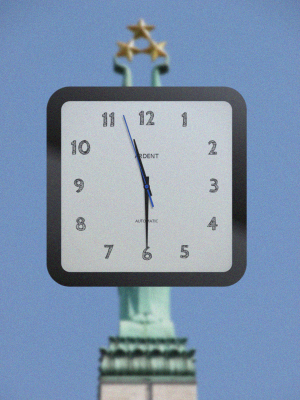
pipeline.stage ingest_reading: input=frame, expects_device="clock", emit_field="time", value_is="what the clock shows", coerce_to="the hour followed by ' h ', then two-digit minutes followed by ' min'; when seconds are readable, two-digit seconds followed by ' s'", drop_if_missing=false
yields 11 h 29 min 57 s
